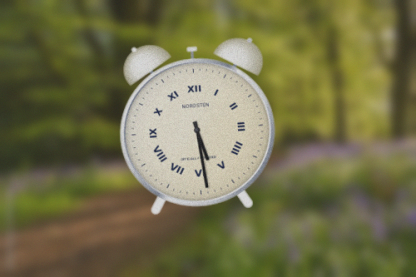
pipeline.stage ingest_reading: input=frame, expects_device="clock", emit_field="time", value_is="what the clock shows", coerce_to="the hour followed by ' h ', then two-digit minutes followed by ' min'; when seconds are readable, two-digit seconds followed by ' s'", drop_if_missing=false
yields 5 h 29 min
